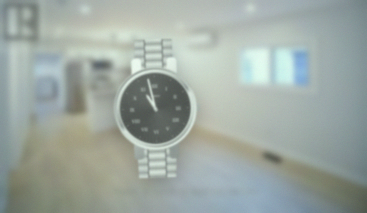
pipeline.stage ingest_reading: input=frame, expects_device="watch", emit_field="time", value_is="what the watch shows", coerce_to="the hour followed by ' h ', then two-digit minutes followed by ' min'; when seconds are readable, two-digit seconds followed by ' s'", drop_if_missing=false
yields 10 h 58 min
